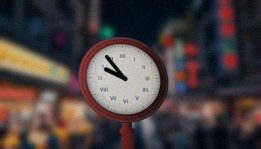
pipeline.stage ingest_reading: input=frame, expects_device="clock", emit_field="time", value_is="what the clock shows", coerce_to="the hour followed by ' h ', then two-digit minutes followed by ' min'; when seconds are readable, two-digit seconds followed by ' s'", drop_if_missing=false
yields 9 h 54 min
